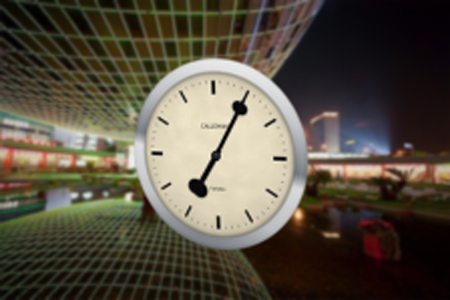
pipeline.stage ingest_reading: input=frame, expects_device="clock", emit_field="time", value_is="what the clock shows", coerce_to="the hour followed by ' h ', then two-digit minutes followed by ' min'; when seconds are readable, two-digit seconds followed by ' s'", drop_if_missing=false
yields 7 h 05 min
